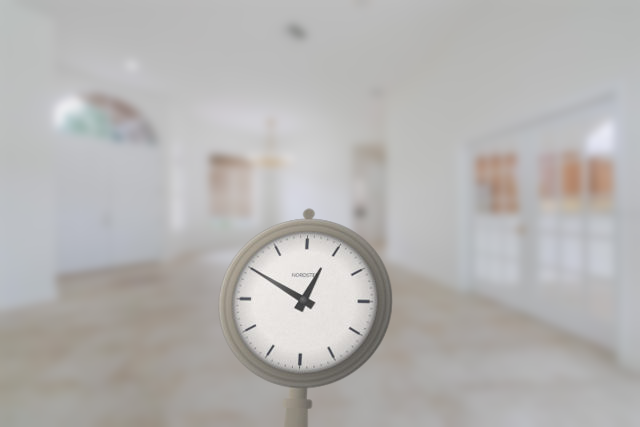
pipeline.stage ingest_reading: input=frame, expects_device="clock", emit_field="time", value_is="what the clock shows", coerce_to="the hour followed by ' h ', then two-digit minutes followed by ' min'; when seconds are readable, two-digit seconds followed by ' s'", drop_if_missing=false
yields 12 h 50 min
